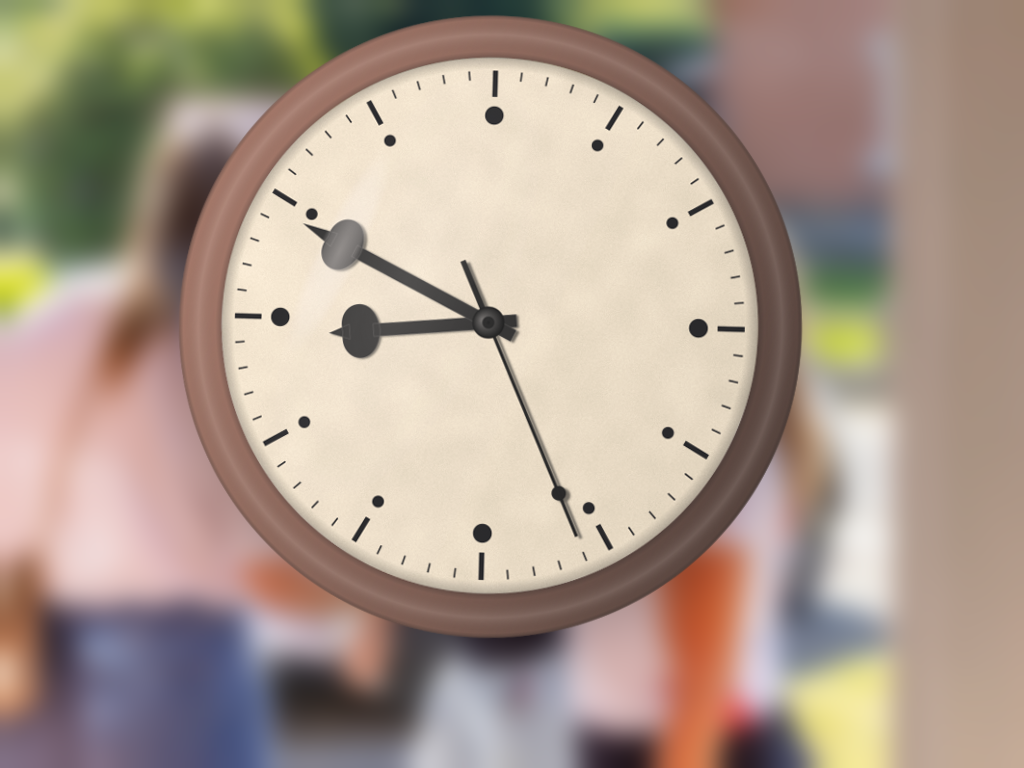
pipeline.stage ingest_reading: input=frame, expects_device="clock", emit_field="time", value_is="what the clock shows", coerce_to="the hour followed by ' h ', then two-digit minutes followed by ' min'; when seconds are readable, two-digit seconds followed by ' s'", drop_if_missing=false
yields 8 h 49 min 26 s
